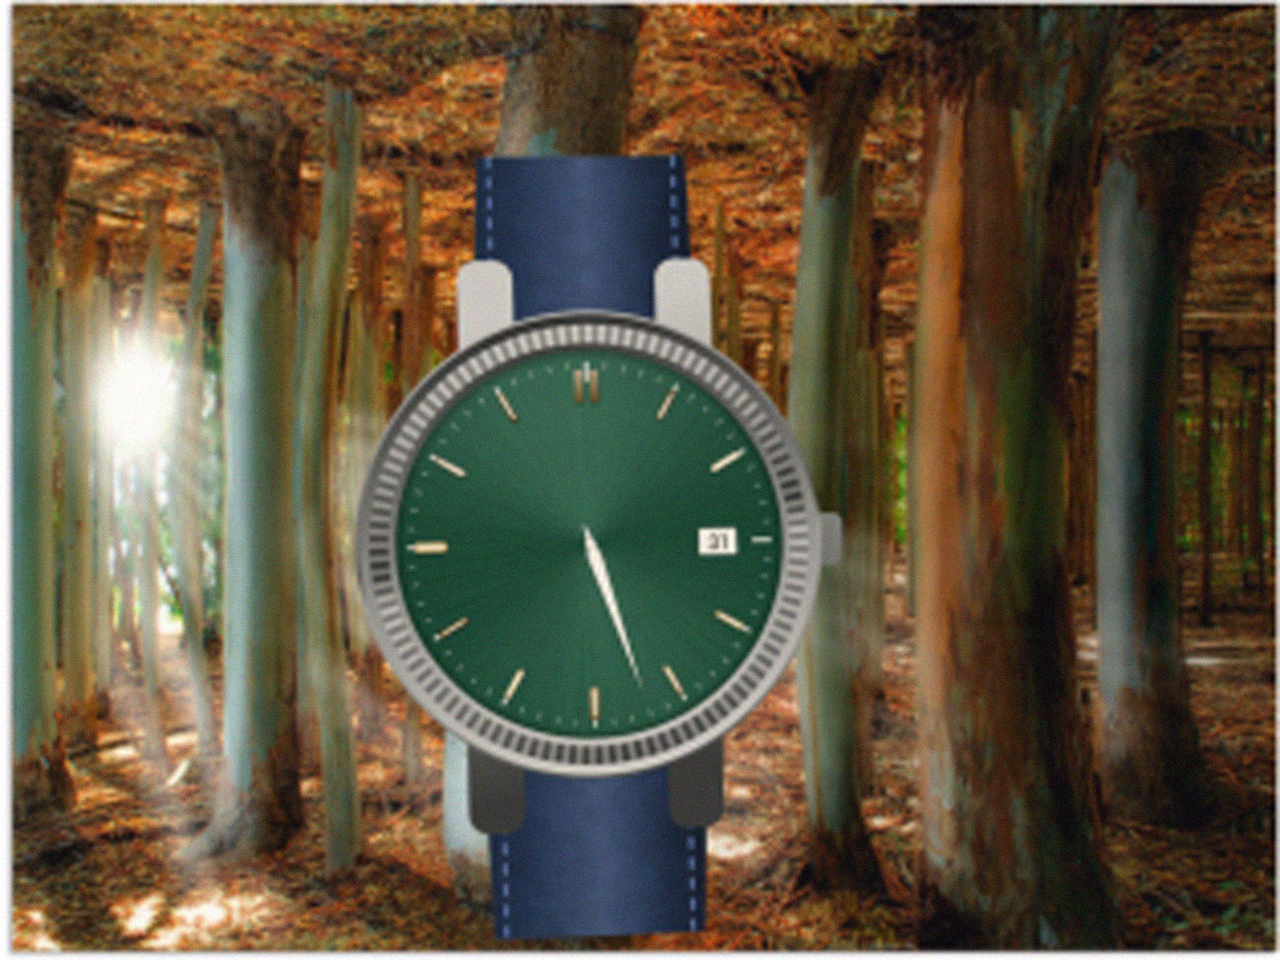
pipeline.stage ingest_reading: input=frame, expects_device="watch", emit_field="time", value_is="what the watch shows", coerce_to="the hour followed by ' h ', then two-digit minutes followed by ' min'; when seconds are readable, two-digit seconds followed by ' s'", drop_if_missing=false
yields 5 h 27 min
